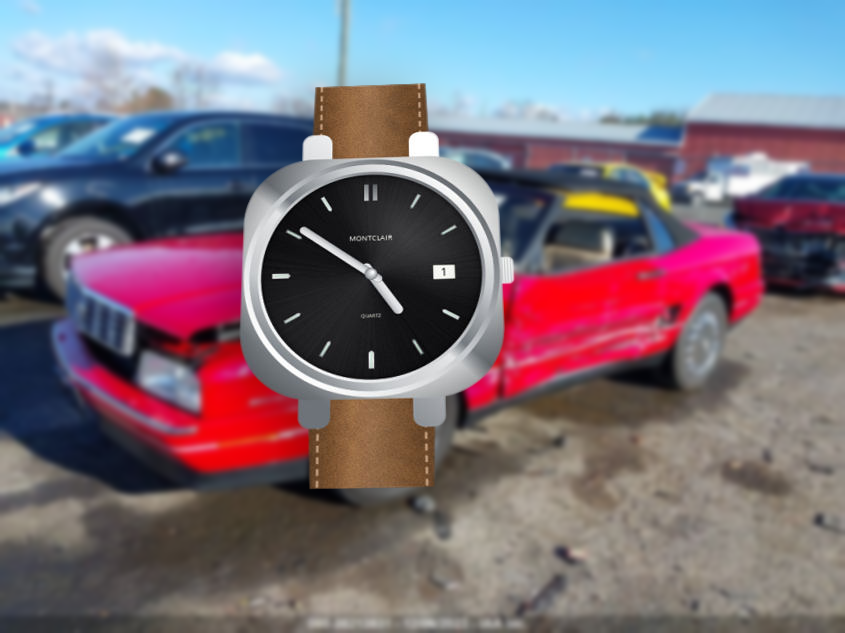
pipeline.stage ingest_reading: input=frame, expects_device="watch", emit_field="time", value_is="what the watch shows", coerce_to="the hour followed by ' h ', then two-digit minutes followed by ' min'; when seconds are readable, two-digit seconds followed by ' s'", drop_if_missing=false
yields 4 h 51 min
